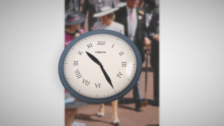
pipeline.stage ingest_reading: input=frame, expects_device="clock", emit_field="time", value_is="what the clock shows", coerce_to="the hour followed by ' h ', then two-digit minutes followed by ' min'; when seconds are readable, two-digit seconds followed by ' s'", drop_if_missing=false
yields 10 h 25 min
